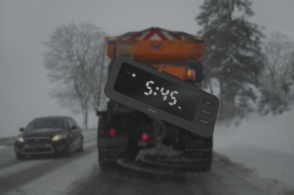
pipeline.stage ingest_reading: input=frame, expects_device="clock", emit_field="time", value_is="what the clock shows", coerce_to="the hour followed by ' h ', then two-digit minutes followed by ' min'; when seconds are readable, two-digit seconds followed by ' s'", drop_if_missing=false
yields 5 h 45 min
